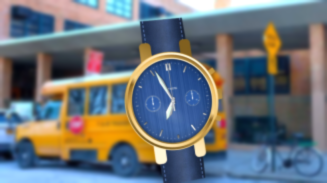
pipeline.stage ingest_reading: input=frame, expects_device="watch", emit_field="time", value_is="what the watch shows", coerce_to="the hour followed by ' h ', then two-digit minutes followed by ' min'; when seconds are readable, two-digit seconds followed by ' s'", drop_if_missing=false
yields 6 h 56 min
